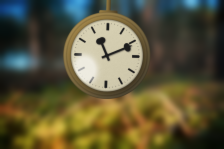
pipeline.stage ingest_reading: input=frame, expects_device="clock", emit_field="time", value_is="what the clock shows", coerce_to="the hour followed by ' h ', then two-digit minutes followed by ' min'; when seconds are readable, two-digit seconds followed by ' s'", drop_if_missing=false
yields 11 h 11 min
